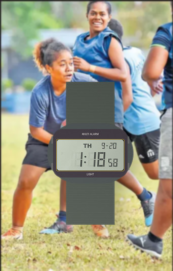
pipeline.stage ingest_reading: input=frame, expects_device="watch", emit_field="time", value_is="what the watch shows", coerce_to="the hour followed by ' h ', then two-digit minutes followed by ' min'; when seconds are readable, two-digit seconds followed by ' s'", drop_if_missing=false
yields 1 h 18 min 58 s
